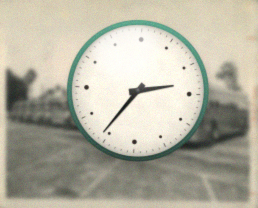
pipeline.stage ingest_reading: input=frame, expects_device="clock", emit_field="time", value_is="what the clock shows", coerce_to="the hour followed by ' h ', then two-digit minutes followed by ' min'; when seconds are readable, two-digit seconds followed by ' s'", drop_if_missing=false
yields 2 h 36 min
